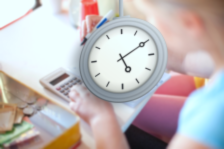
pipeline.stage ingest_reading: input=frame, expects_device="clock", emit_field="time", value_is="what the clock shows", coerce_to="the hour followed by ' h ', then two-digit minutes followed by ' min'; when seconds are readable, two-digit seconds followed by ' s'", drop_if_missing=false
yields 5 h 10 min
